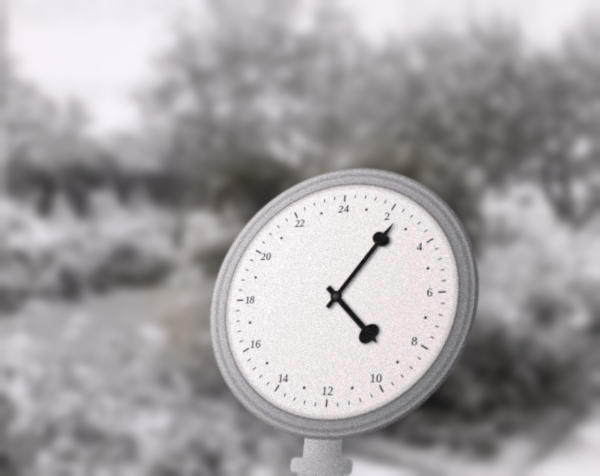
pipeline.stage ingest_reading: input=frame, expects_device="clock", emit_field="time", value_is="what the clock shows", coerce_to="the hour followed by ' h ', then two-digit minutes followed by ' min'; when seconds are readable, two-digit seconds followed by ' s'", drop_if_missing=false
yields 9 h 06 min
